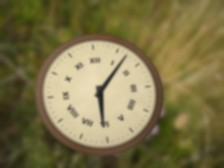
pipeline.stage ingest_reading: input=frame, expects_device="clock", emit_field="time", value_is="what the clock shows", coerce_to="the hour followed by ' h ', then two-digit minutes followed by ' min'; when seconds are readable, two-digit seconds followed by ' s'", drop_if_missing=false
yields 6 h 07 min
